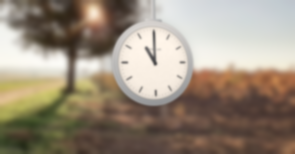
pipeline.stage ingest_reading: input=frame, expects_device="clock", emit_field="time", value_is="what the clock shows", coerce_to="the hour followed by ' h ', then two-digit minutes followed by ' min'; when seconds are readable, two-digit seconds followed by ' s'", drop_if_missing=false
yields 11 h 00 min
